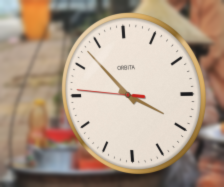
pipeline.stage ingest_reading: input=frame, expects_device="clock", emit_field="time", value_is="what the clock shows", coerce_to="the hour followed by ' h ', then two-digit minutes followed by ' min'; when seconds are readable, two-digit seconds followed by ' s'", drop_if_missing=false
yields 3 h 52 min 46 s
